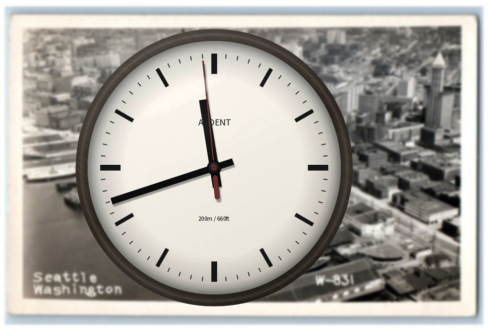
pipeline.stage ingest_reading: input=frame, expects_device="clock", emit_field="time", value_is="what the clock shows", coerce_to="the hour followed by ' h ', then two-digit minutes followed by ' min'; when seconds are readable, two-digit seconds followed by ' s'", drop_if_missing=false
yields 11 h 41 min 59 s
